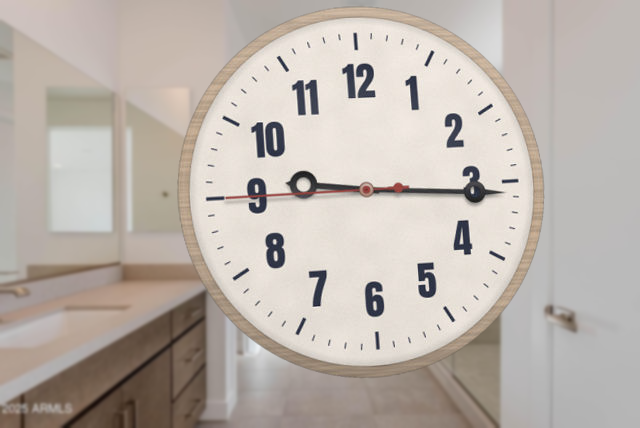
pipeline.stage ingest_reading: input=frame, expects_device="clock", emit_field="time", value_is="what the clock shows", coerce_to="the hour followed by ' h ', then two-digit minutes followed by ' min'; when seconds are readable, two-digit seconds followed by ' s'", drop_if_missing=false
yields 9 h 15 min 45 s
